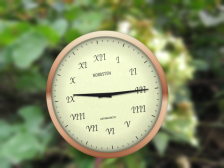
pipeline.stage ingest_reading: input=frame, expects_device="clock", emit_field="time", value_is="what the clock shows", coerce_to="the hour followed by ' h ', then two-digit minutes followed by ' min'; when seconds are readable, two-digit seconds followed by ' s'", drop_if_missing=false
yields 9 h 15 min
